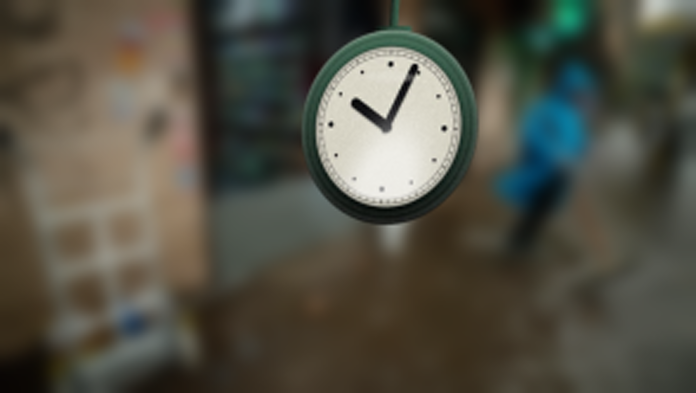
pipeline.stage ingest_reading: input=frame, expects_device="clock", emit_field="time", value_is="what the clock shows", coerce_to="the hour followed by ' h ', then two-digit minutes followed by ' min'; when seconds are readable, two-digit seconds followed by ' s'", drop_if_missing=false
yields 10 h 04 min
